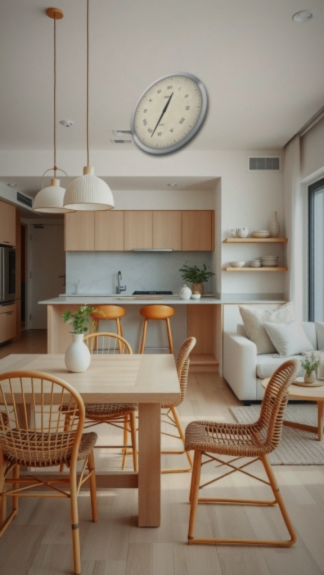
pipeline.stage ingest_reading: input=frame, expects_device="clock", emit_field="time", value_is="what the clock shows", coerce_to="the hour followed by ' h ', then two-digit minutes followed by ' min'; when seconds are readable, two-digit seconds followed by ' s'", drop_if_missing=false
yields 12 h 33 min
